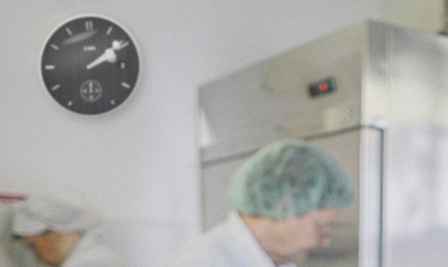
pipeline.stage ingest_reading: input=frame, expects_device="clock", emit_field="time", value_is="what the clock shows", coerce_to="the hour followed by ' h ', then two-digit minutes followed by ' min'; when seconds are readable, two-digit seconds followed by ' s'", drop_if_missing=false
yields 2 h 09 min
